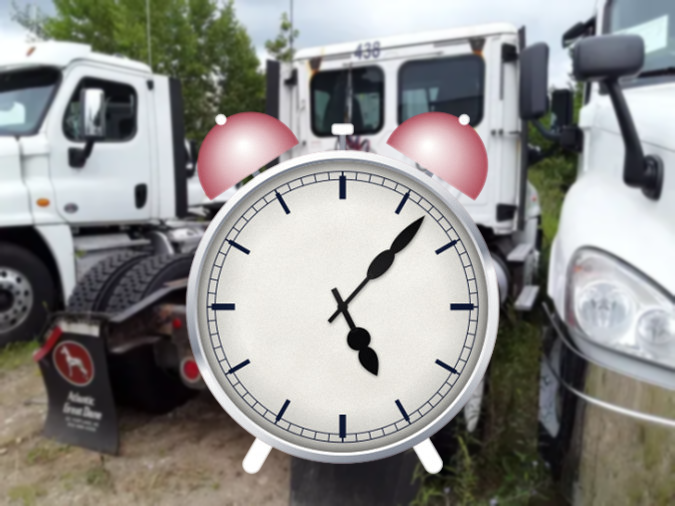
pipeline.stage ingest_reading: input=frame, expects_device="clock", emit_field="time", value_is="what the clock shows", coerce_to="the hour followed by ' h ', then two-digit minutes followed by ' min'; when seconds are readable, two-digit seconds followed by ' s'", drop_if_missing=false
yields 5 h 07 min
